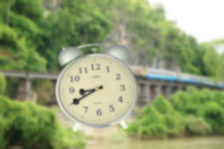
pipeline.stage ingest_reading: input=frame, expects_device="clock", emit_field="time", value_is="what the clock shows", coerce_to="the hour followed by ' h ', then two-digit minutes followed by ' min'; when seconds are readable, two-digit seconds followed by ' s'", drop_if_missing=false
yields 8 h 40 min
